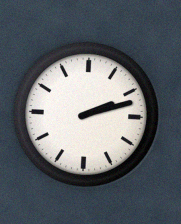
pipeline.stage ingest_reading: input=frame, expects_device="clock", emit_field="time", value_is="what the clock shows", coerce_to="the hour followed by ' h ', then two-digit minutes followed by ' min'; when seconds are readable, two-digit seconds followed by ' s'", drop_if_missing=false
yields 2 h 12 min
